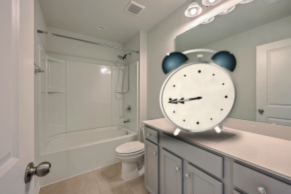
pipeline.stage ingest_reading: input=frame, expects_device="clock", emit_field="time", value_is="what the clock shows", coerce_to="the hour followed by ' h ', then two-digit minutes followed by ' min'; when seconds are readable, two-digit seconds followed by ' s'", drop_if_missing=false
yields 8 h 44 min
